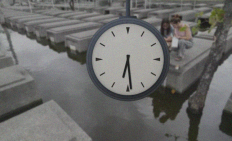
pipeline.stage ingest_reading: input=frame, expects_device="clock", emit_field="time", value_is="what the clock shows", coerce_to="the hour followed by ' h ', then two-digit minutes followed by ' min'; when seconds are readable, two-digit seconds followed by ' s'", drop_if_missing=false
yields 6 h 29 min
